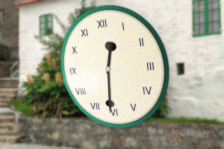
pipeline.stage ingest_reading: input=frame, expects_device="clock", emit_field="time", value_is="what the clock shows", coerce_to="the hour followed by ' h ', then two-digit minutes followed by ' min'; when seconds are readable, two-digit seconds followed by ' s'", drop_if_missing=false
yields 12 h 31 min
